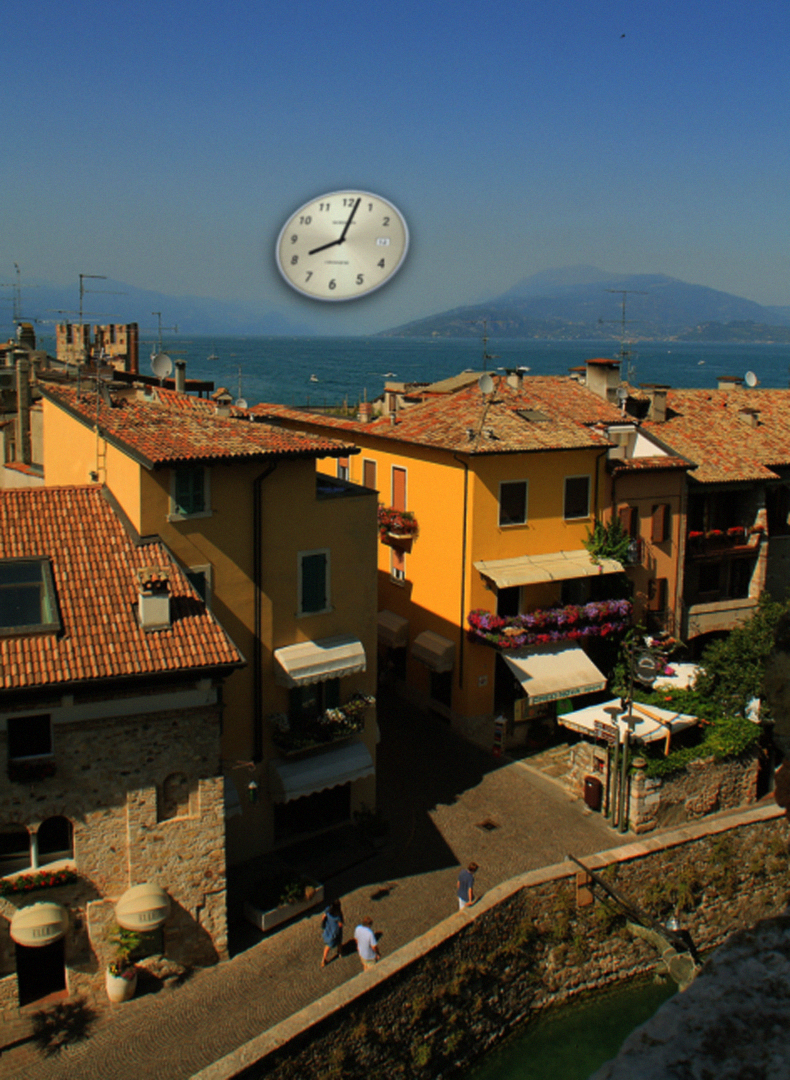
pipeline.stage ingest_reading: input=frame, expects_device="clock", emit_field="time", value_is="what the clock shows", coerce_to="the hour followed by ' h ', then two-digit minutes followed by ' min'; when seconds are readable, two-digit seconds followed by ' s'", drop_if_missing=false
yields 8 h 02 min
